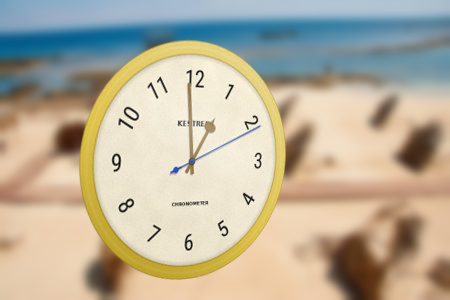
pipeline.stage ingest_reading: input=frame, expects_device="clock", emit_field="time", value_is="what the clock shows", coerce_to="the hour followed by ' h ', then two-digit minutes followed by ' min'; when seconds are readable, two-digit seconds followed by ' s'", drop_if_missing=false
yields 12 h 59 min 11 s
